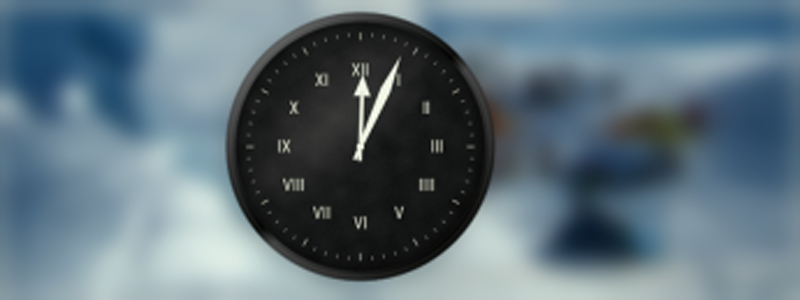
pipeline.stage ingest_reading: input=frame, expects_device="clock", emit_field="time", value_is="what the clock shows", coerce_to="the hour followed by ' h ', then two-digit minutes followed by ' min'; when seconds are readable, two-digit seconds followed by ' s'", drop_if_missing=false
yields 12 h 04 min
